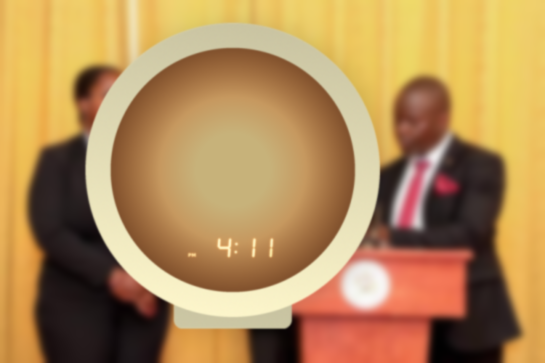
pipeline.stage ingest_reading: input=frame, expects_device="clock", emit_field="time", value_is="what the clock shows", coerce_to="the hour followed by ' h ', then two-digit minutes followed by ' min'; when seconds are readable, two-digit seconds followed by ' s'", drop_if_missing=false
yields 4 h 11 min
